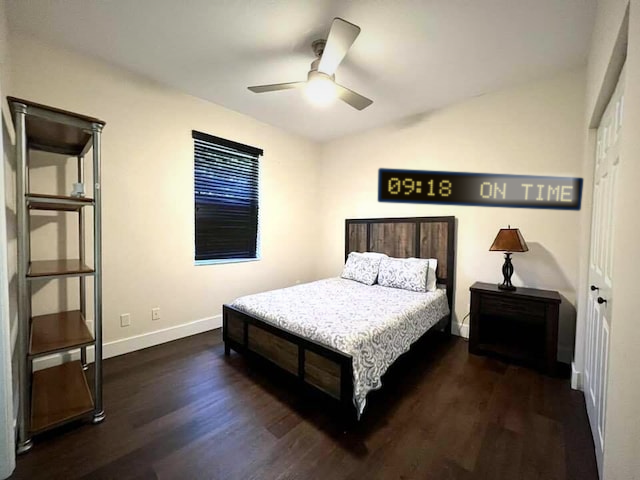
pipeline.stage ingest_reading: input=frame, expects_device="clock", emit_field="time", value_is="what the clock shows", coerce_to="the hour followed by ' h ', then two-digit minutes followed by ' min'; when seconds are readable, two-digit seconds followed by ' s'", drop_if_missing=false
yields 9 h 18 min
